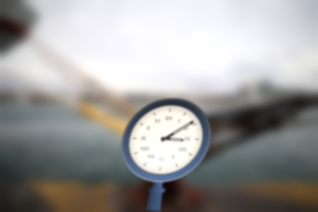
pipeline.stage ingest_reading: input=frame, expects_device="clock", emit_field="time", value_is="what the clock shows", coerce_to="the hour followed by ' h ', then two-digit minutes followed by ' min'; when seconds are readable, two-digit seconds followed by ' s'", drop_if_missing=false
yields 3 h 09 min
